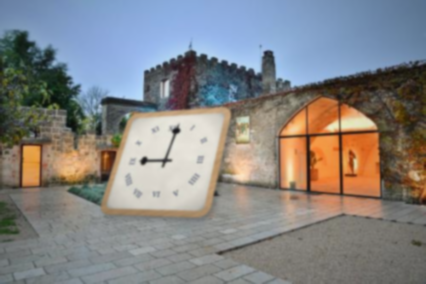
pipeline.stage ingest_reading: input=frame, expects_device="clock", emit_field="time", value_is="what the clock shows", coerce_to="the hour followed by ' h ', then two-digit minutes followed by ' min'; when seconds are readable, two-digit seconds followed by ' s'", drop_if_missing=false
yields 9 h 01 min
